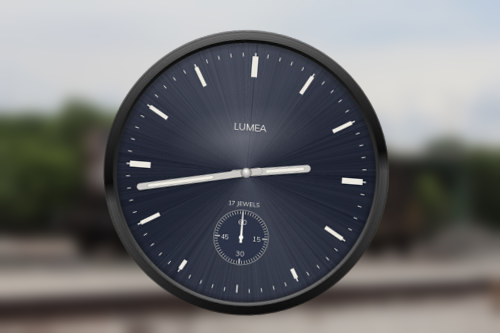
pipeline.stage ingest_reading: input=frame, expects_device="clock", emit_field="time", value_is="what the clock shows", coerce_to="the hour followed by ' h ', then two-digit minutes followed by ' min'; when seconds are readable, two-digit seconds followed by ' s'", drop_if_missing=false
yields 2 h 43 min
